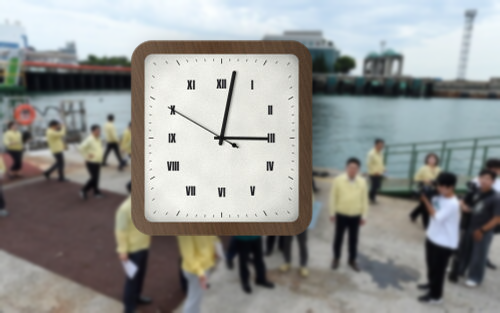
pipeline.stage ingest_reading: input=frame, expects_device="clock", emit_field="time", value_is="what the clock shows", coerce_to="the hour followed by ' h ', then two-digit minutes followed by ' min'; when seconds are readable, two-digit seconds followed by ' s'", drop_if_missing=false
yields 3 h 01 min 50 s
